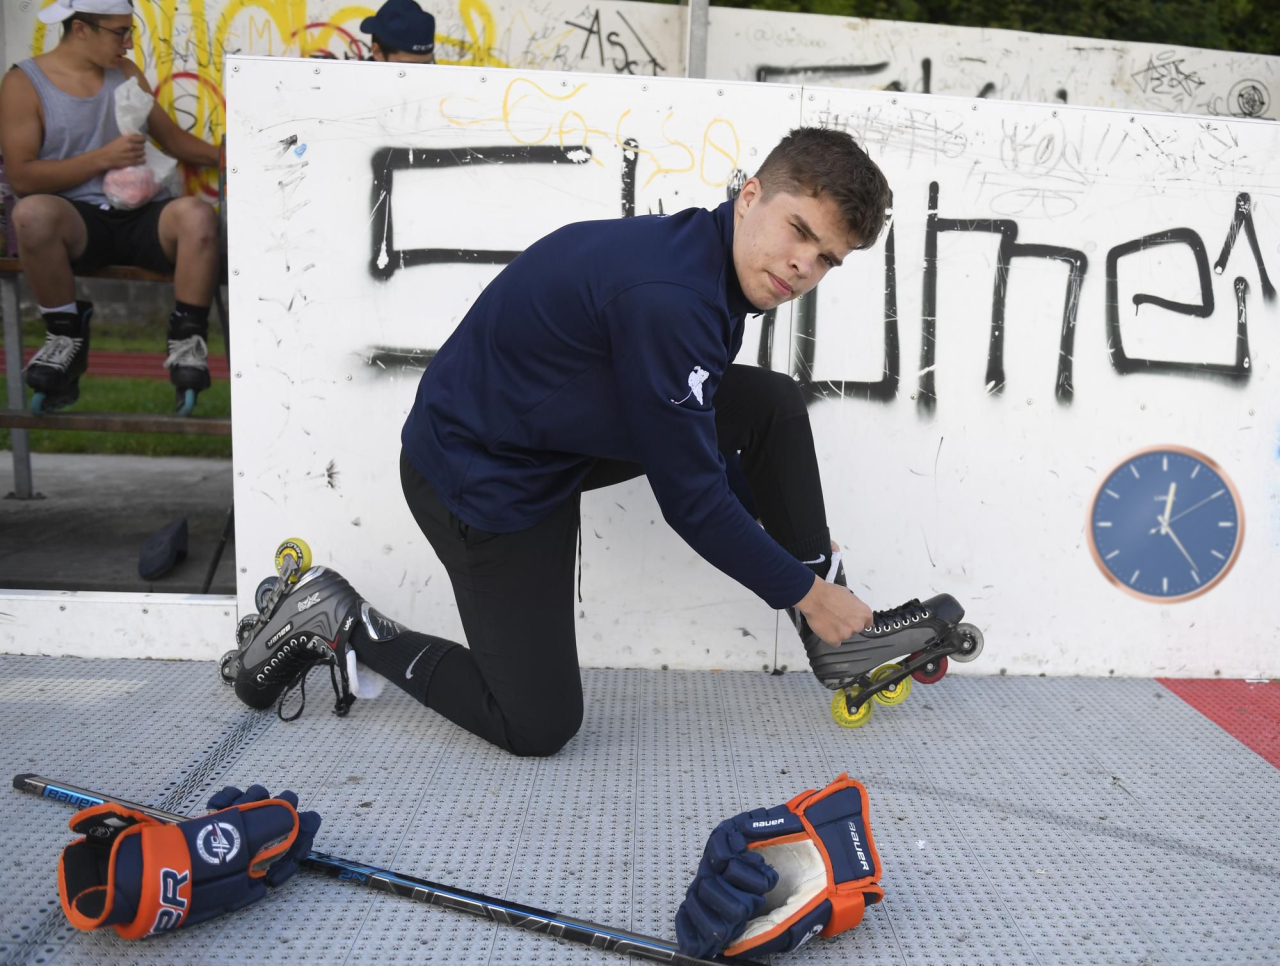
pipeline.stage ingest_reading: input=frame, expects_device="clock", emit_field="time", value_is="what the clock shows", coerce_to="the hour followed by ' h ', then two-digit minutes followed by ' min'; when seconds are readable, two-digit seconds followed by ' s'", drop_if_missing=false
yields 12 h 24 min 10 s
